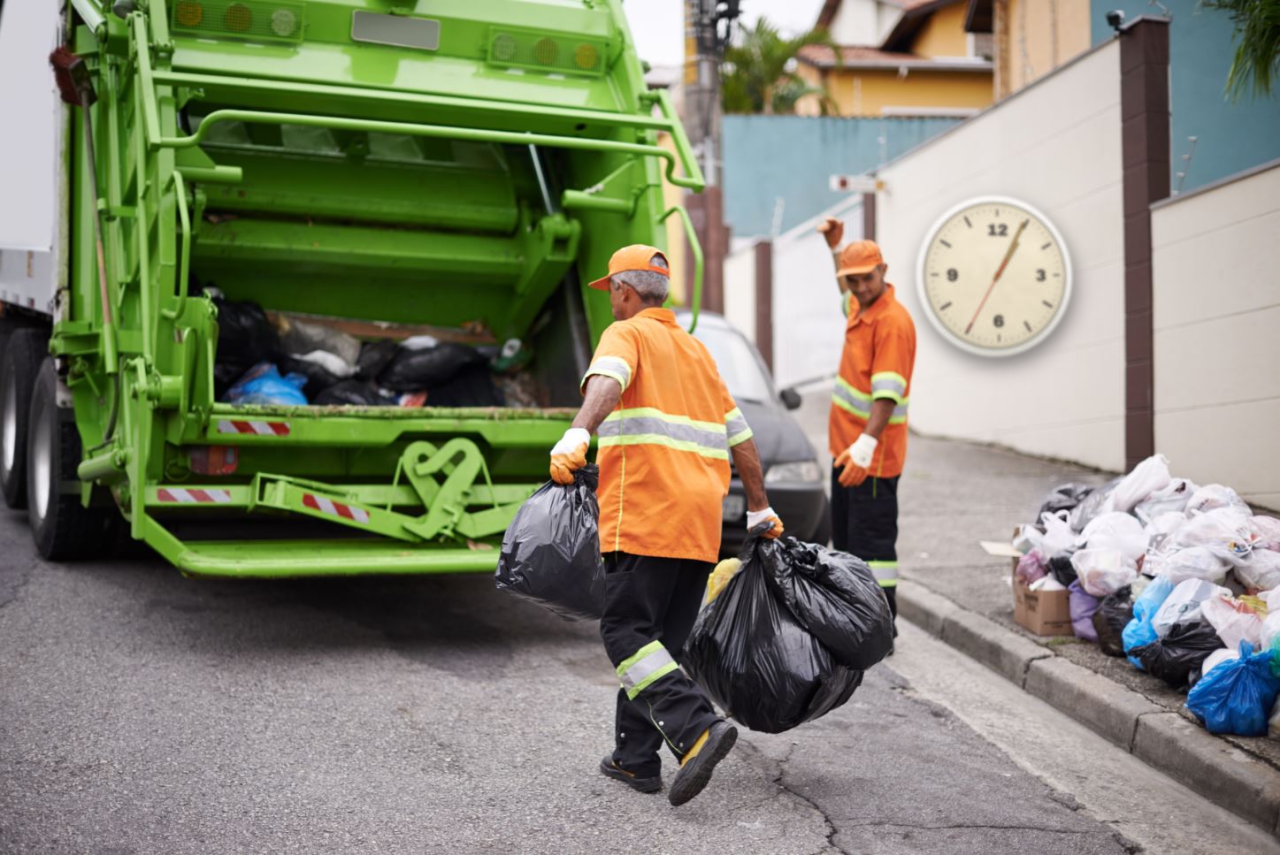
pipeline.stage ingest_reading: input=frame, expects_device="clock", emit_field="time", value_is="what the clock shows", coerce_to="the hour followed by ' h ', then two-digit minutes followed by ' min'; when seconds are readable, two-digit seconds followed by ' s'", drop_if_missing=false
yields 1 h 04 min 35 s
